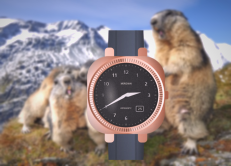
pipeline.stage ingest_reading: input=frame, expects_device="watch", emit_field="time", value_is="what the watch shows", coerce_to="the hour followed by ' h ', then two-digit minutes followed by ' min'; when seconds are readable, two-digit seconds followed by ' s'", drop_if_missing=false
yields 2 h 40 min
